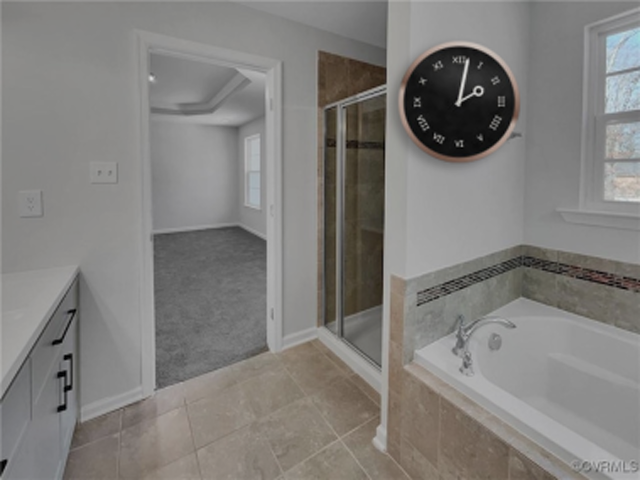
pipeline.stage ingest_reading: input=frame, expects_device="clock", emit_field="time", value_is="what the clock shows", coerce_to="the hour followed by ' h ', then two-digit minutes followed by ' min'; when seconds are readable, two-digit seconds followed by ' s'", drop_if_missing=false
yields 2 h 02 min
